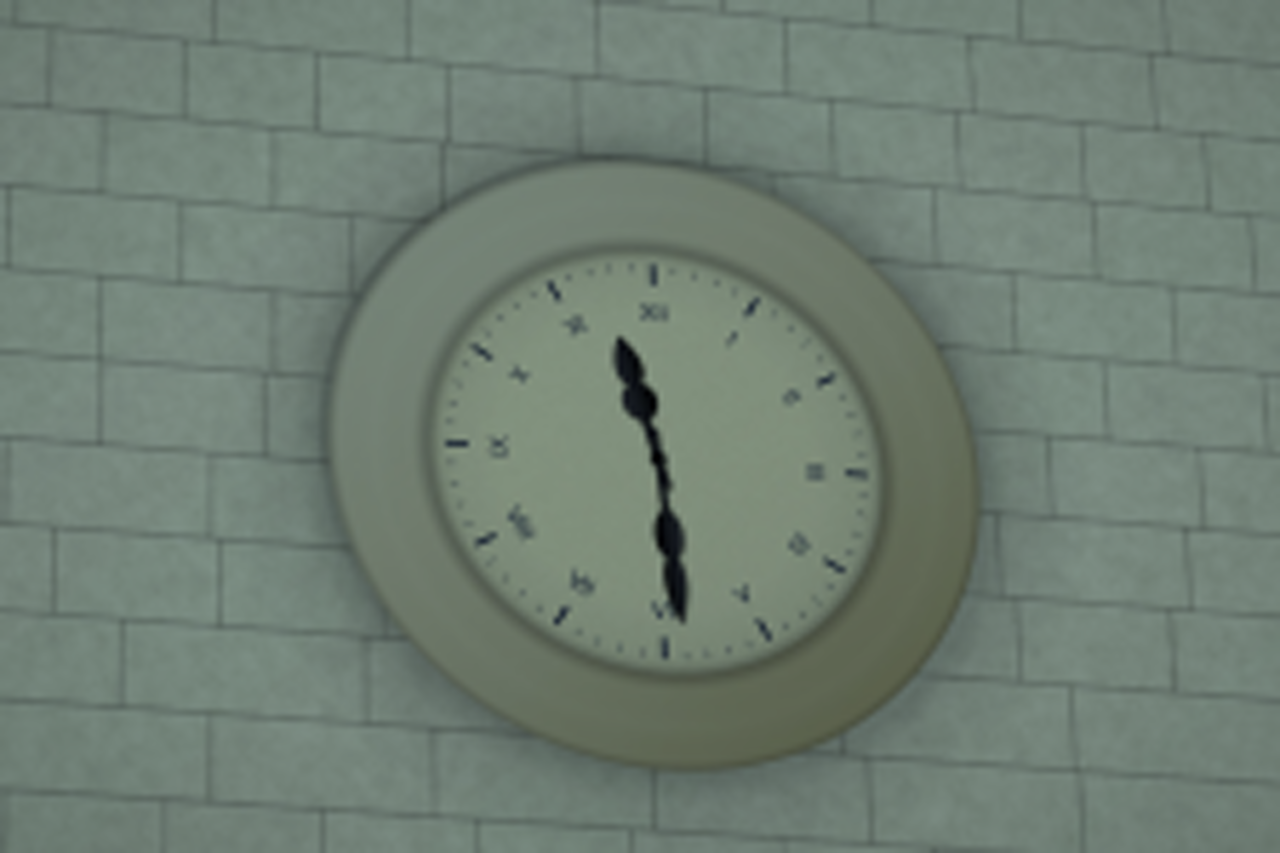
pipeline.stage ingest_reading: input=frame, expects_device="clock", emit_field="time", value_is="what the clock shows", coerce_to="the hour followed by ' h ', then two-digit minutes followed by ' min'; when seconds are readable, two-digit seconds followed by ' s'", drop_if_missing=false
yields 11 h 29 min
